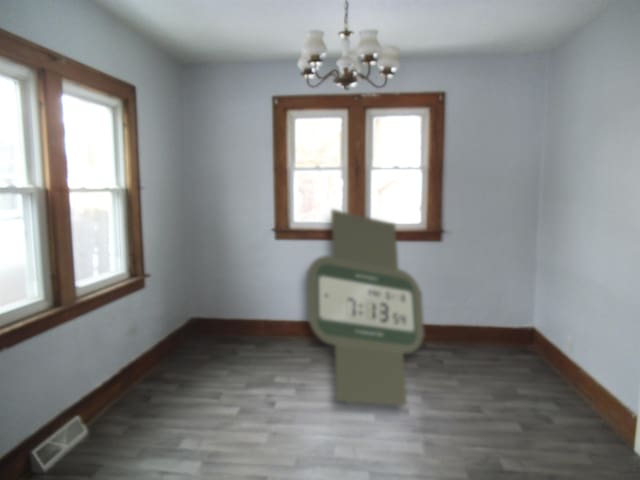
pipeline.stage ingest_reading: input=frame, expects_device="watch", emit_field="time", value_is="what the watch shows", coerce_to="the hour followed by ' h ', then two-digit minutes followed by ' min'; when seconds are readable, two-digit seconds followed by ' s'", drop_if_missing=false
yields 7 h 13 min
